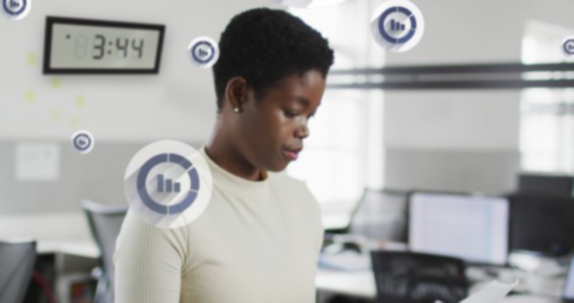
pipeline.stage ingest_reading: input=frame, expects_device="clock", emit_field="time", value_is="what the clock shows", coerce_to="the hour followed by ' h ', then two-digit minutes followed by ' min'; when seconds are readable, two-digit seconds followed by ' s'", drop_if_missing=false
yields 3 h 44 min
